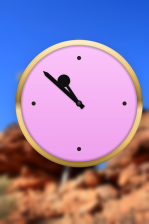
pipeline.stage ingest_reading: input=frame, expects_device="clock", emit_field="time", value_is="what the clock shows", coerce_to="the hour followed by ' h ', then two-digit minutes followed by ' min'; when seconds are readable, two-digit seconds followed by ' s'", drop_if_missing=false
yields 10 h 52 min
